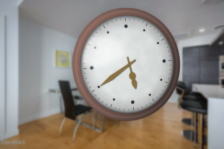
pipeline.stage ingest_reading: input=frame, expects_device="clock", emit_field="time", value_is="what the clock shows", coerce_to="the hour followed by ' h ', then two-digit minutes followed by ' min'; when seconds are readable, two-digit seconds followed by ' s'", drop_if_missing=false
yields 5 h 40 min
